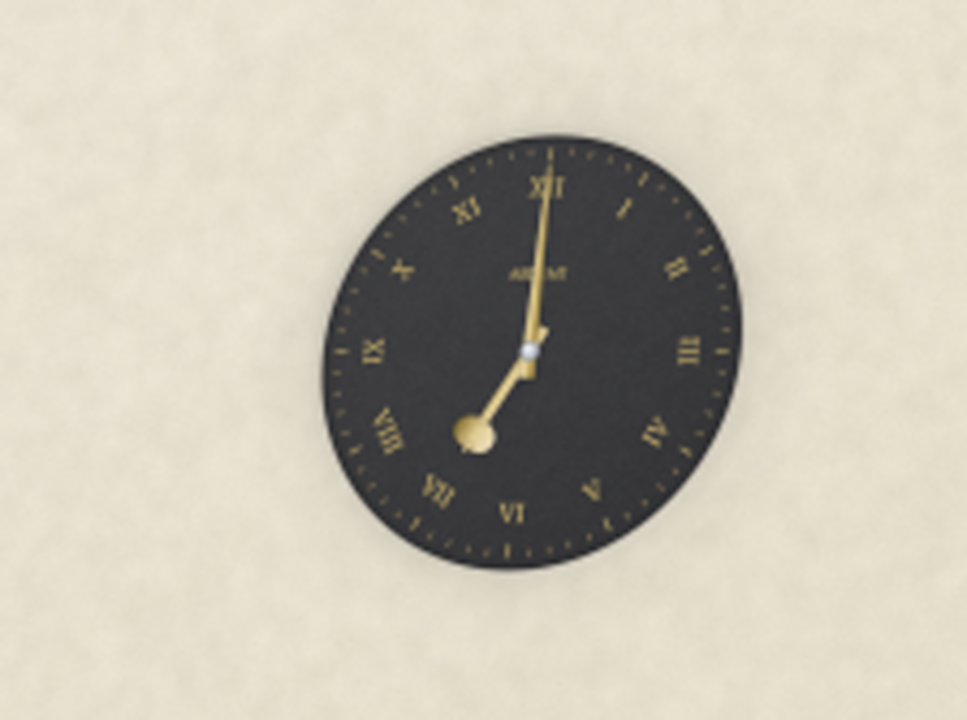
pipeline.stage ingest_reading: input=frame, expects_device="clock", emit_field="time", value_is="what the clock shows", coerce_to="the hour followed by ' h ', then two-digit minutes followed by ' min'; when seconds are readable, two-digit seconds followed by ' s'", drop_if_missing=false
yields 7 h 00 min
